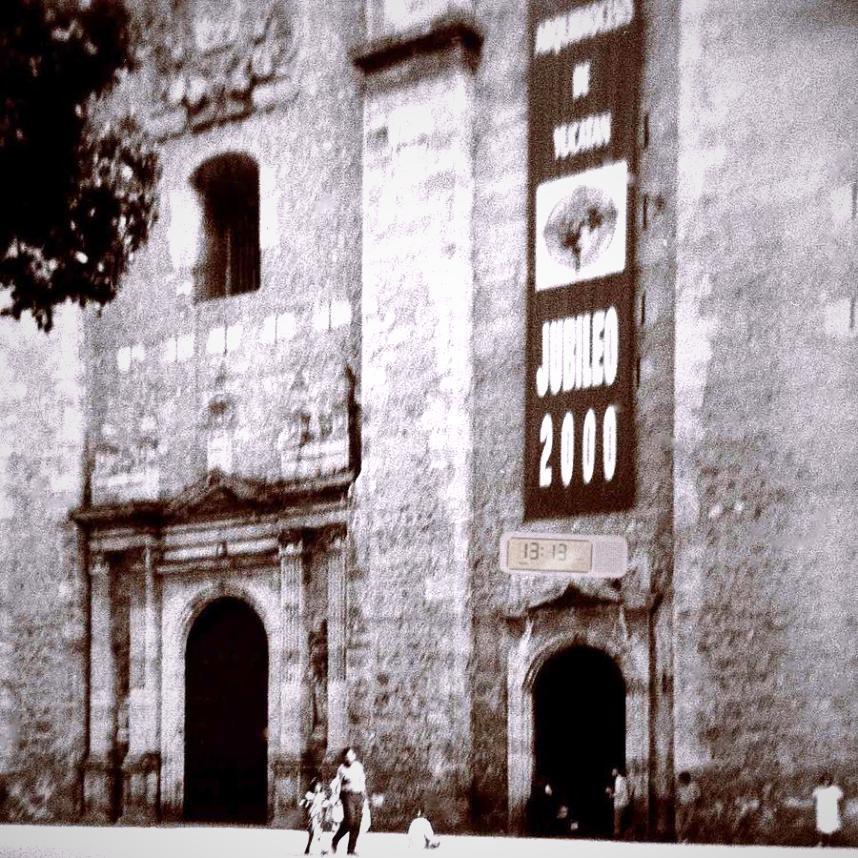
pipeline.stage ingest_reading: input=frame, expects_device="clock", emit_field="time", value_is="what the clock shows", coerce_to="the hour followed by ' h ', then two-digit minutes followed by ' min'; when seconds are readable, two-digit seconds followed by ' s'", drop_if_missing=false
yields 13 h 13 min
